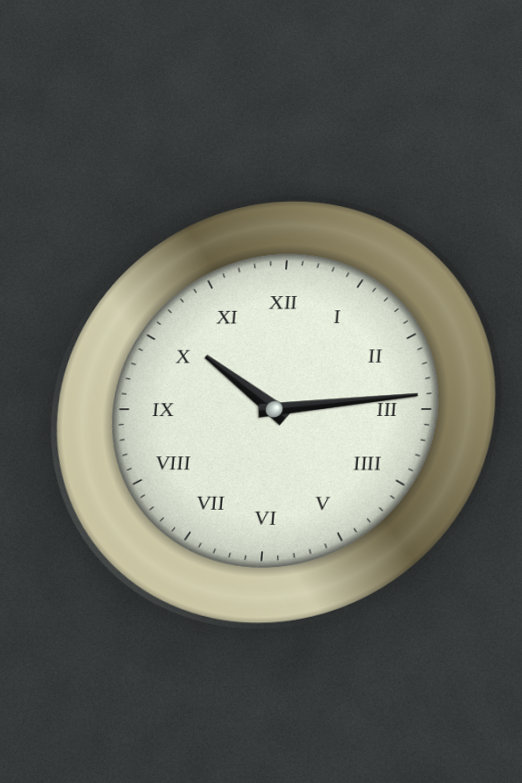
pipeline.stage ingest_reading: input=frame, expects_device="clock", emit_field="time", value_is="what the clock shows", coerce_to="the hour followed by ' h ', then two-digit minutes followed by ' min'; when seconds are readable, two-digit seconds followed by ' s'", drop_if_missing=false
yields 10 h 14 min
